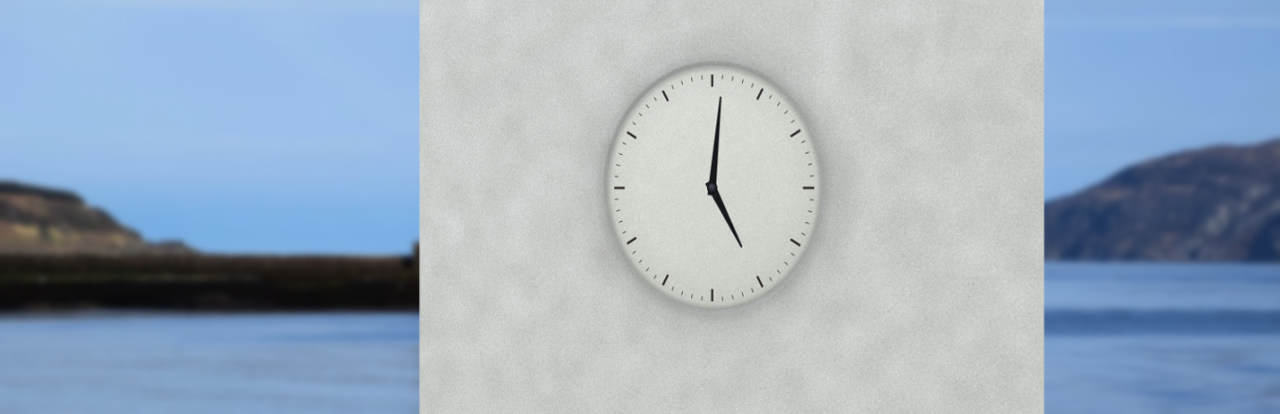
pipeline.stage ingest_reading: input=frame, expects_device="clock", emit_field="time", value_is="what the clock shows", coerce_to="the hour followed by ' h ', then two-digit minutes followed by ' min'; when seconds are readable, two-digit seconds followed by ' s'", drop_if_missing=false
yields 5 h 01 min
